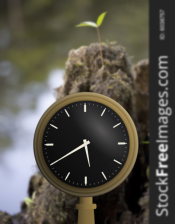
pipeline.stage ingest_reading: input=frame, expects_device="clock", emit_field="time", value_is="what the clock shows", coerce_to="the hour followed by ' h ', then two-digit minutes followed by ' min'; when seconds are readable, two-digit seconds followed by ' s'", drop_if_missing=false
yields 5 h 40 min
